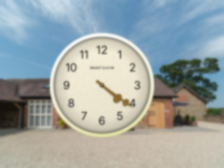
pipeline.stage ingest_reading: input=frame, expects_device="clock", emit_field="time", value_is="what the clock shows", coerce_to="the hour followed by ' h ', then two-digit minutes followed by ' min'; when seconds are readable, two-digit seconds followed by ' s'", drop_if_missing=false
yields 4 h 21 min
